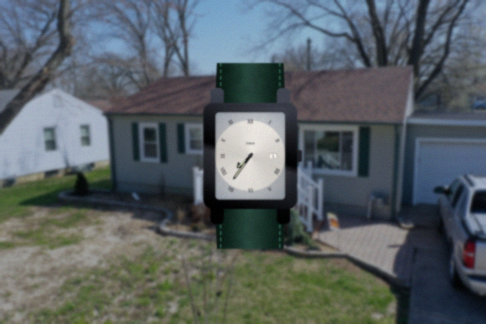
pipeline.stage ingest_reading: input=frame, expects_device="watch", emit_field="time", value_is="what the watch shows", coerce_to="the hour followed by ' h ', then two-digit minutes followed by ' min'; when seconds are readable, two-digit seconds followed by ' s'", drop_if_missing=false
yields 7 h 36 min
